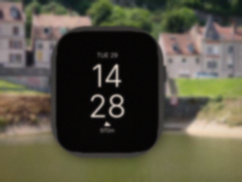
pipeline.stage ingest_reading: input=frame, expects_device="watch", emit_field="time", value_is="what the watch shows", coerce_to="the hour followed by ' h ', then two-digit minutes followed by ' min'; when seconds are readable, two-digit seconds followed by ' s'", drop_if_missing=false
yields 14 h 28 min
